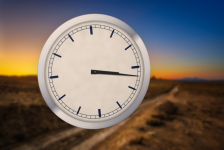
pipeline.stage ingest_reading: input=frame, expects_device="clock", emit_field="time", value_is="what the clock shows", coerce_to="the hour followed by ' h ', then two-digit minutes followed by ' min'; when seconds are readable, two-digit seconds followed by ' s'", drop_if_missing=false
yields 3 h 17 min
